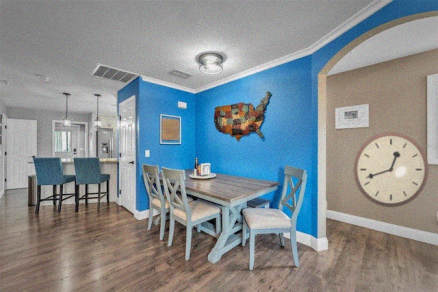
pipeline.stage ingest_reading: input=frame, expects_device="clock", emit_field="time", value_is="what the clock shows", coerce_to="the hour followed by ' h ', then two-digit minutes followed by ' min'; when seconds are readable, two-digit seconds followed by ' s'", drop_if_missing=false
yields 12 h 42 min
